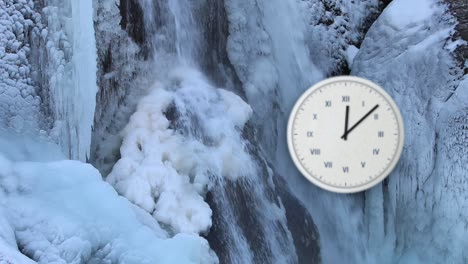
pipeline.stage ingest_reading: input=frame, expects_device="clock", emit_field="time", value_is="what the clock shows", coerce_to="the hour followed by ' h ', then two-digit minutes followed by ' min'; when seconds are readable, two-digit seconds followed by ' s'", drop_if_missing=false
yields 12 h 08 min
